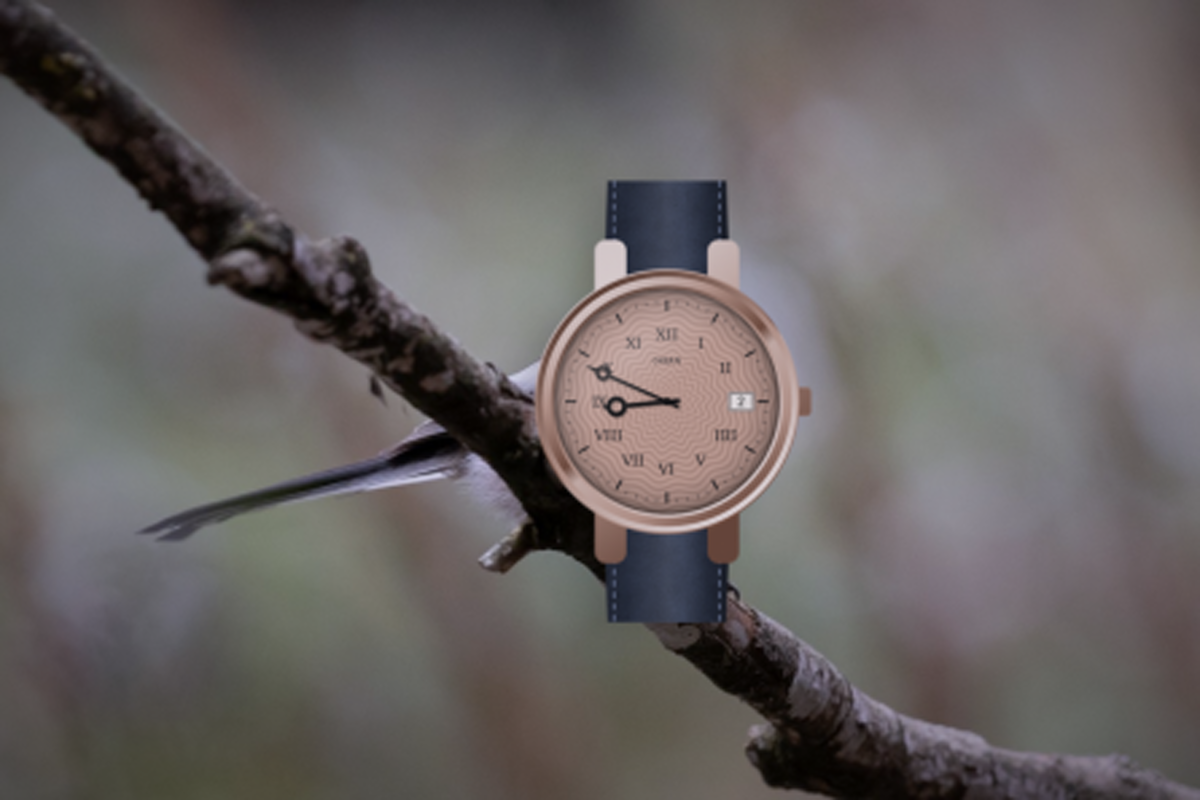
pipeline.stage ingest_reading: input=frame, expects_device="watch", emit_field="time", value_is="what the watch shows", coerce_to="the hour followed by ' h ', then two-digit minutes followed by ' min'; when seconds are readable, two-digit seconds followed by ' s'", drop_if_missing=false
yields 8 h 49 min
